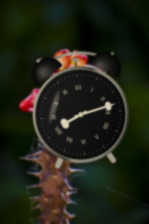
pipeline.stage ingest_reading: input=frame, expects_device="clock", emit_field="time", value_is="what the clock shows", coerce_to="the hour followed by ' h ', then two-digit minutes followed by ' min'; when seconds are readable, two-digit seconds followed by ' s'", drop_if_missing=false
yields 8 h 13 min
